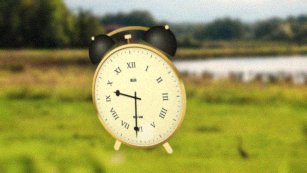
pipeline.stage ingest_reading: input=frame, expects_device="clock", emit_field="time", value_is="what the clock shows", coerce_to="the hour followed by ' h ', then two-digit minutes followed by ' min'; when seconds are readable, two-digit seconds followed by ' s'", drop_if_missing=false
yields 9 h 31 min
